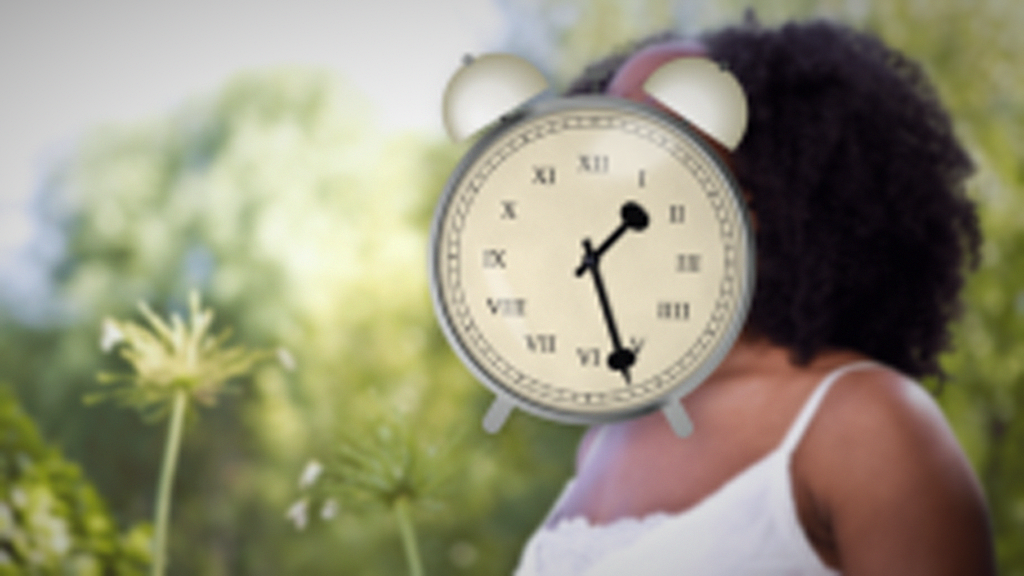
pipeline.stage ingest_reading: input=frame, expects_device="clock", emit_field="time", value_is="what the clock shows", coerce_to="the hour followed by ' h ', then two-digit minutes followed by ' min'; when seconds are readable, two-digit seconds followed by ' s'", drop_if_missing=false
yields 1 h 27 min
